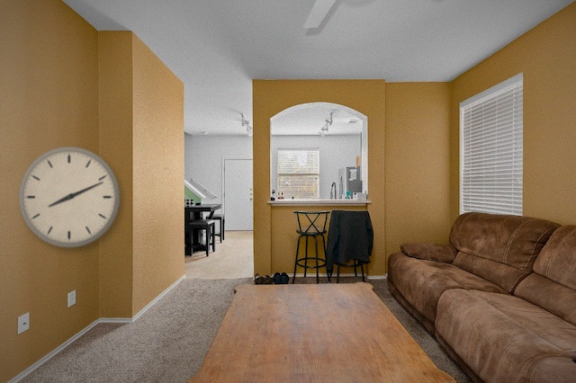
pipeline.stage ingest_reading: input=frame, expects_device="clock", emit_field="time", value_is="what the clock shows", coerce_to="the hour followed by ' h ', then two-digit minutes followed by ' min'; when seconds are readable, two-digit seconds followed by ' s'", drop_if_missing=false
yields 8 h 11 min
